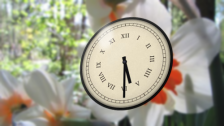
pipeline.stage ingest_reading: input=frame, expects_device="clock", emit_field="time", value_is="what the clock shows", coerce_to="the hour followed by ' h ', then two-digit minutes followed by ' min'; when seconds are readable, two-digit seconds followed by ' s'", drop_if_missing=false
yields 5 h 30 min
